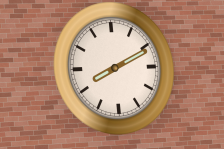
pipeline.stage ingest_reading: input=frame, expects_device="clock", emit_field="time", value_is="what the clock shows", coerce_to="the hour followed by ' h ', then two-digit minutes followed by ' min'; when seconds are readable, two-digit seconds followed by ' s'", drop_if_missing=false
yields 8 h 11 min
